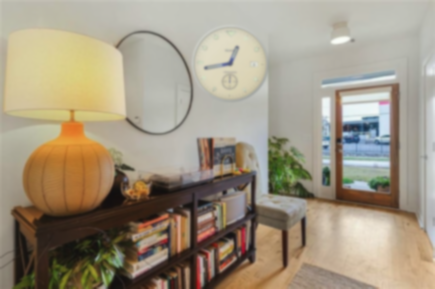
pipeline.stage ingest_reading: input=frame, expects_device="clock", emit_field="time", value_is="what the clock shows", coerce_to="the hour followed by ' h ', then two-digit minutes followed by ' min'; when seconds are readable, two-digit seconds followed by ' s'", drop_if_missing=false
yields 12 h 43 min
